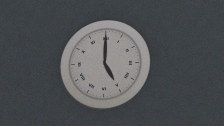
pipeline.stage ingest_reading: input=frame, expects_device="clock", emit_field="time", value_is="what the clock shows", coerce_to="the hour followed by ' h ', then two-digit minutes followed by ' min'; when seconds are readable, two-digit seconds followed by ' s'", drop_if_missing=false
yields 5 h 00 min
